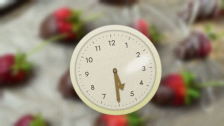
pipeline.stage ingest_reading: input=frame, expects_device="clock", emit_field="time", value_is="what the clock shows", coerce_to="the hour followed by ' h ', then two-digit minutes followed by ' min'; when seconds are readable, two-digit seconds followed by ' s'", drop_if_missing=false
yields 5 h 30 min
